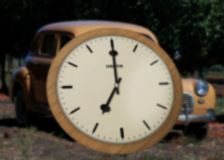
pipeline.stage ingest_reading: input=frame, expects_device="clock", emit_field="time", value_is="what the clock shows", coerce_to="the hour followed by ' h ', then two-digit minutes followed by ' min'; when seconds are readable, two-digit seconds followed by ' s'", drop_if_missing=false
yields 7 h 00 min
